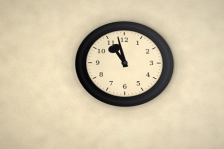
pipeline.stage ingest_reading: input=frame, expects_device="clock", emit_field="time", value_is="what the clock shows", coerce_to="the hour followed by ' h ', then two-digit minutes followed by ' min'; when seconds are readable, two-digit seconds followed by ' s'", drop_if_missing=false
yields 10 h 58 min
